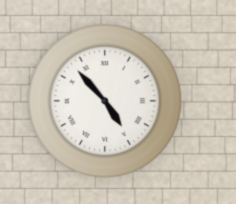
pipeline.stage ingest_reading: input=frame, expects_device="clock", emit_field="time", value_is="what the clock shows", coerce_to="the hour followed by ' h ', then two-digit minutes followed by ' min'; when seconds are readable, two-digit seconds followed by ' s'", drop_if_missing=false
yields 4 h 53 min
